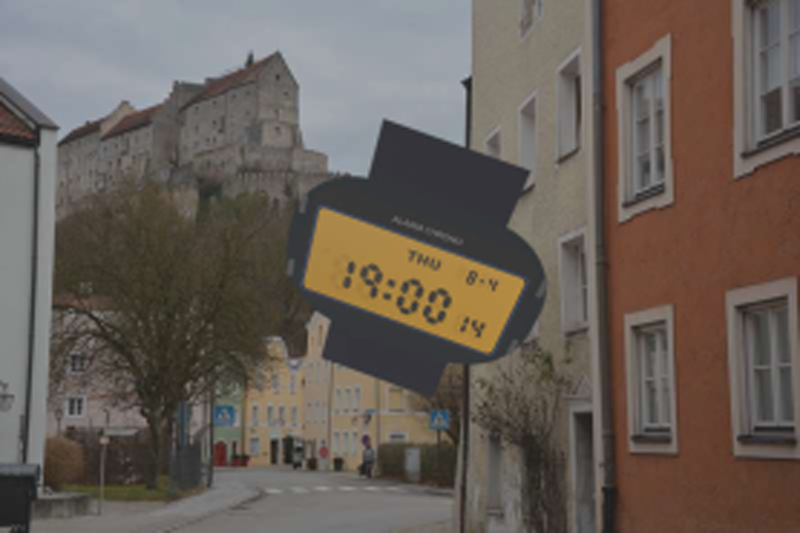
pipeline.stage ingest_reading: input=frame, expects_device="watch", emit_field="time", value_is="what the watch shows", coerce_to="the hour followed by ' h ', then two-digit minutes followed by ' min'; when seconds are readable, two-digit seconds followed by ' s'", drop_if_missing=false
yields 19 h 00 min 14 s
